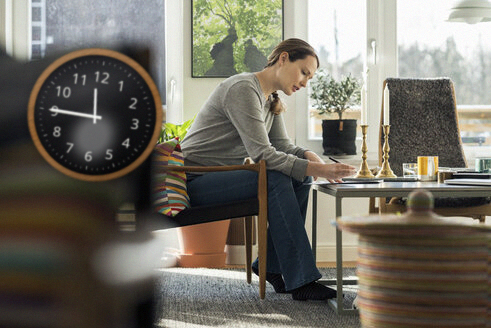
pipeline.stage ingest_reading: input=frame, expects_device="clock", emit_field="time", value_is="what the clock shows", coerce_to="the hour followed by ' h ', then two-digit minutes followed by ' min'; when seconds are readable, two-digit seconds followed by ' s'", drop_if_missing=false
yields 11 h 45 min
